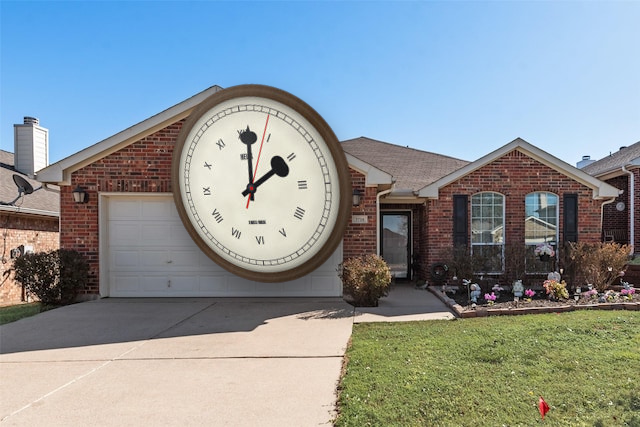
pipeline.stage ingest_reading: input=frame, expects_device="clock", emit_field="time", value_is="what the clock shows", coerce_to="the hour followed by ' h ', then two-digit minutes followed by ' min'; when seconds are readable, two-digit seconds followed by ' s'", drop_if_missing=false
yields 2 h 01 min 04 s
